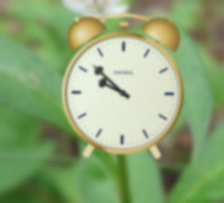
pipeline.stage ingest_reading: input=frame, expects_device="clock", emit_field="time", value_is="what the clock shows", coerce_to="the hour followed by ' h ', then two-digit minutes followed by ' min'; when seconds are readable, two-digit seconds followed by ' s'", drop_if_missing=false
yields 9 h 52 min
